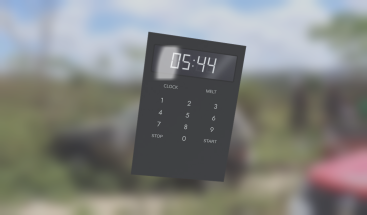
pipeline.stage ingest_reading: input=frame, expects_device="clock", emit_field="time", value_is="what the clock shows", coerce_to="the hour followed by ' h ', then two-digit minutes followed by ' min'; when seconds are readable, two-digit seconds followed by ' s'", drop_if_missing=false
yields 5 h 44 min
